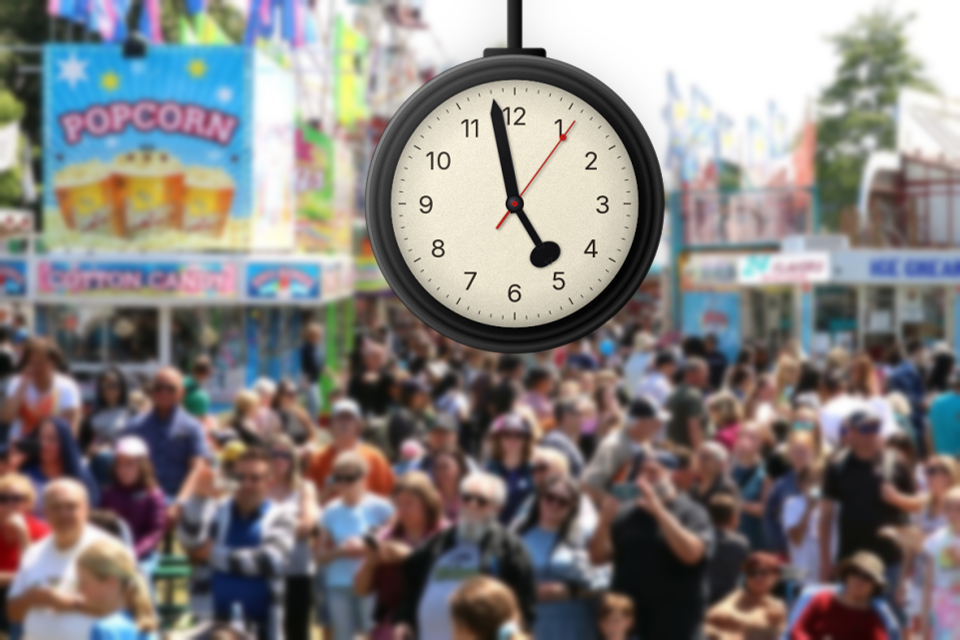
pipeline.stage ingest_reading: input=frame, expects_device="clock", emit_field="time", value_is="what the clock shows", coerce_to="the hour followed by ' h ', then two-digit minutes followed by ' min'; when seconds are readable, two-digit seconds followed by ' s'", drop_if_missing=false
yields 4 h 58 min 06 s
